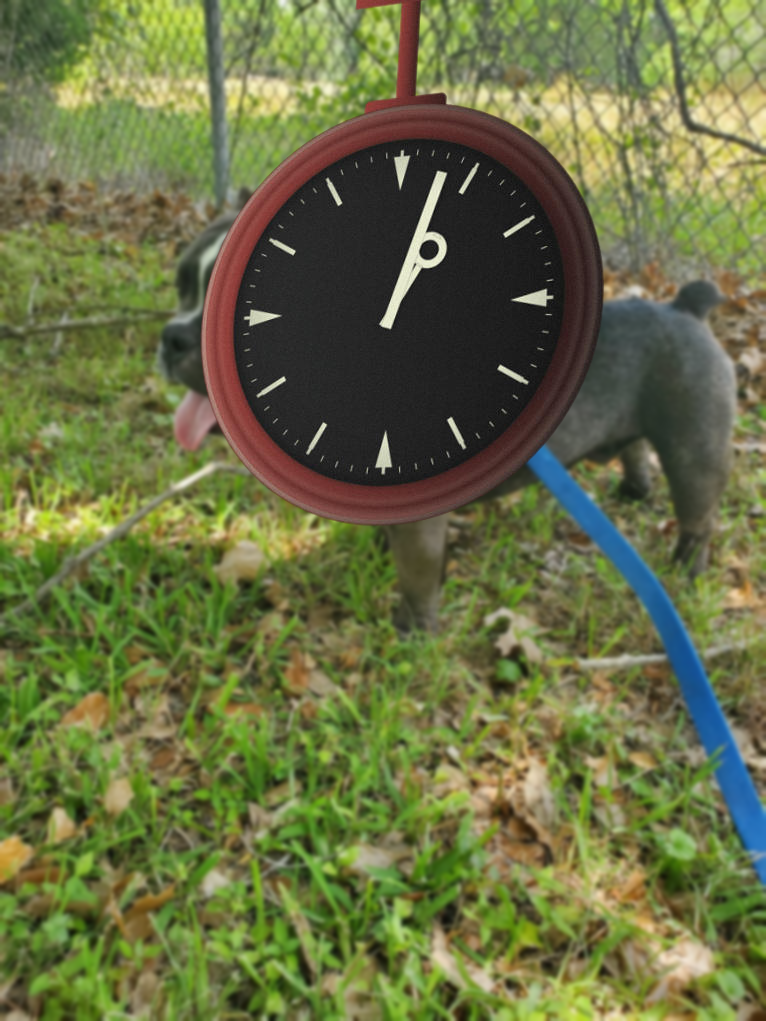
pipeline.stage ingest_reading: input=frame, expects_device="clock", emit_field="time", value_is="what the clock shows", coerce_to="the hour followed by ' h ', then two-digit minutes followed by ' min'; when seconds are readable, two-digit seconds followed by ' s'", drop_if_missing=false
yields 1 h 03 min
